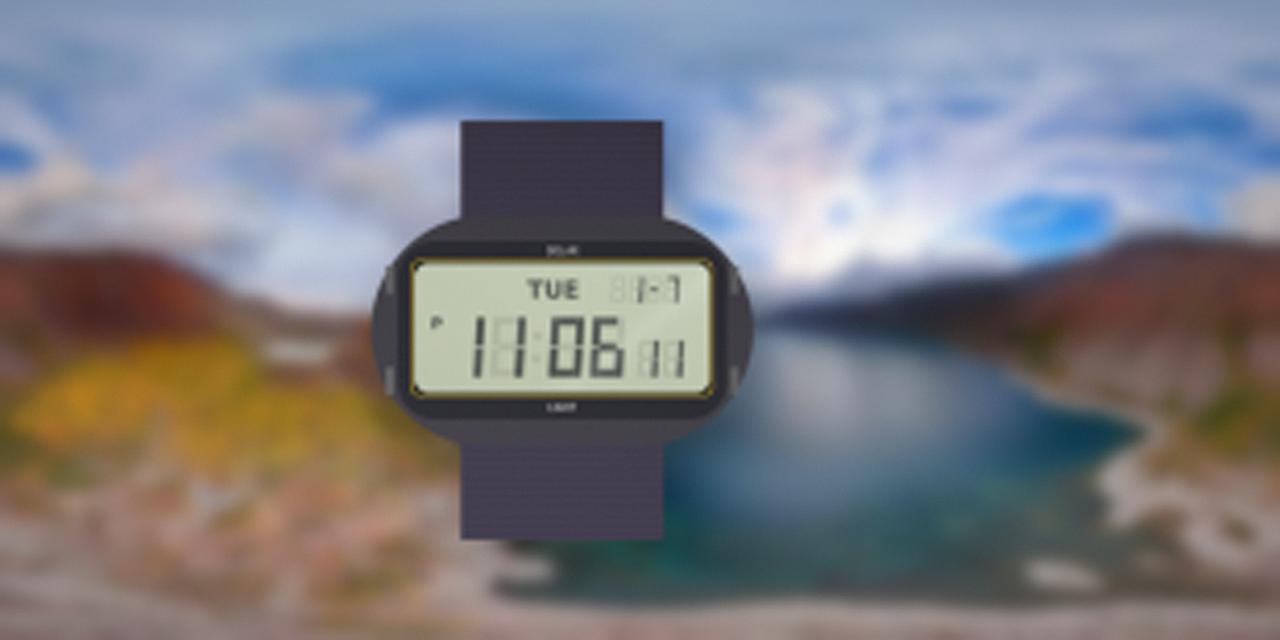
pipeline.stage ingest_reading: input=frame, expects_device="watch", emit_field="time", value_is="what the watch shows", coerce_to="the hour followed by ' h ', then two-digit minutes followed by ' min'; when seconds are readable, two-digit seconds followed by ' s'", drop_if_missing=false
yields 11 h 06 min 11 s
